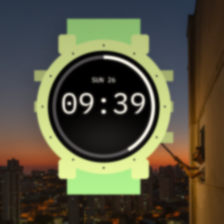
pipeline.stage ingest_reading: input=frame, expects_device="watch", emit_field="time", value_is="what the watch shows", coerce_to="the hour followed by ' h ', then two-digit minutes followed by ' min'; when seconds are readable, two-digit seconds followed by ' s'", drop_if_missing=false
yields 9 h 39 min
